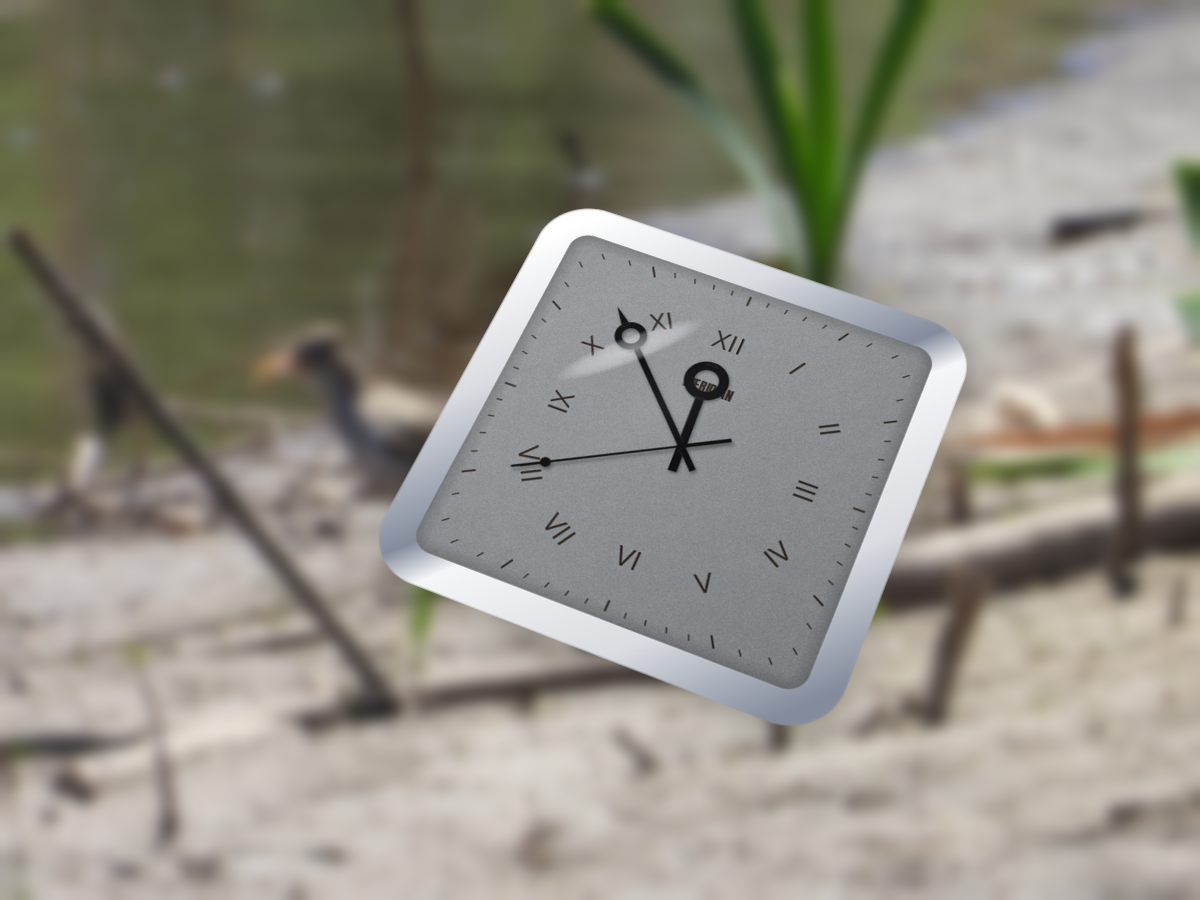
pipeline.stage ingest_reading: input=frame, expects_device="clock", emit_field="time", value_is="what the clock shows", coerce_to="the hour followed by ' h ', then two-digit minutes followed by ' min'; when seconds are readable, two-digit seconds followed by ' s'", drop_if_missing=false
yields 11 h 52 min 40 s
